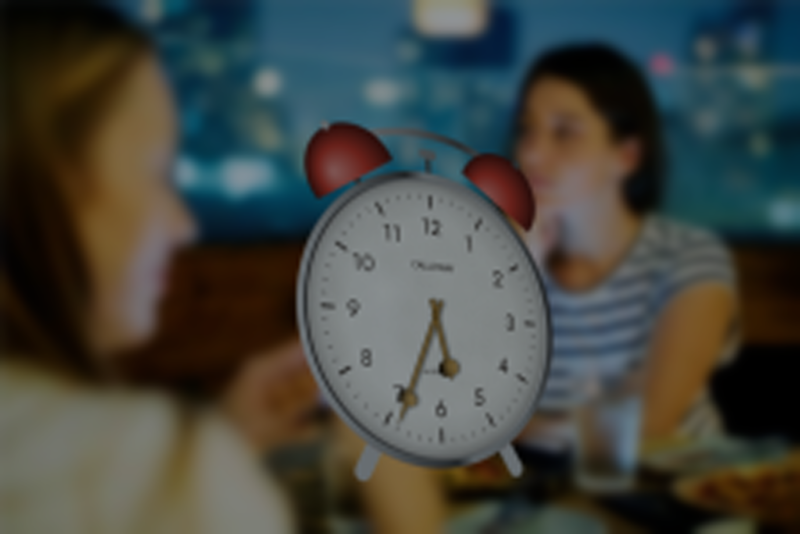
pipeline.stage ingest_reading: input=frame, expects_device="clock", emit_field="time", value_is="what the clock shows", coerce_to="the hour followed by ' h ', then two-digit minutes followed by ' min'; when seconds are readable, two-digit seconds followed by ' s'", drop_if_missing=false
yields 5 h 34 min
